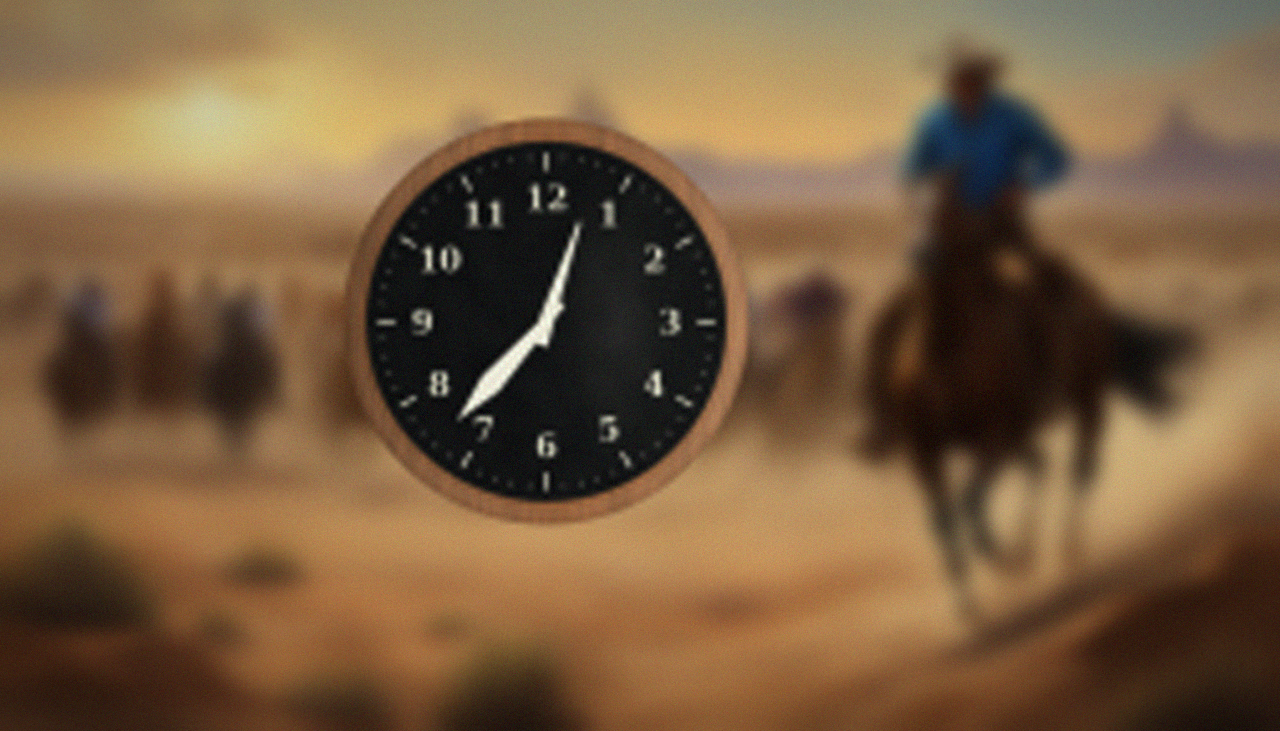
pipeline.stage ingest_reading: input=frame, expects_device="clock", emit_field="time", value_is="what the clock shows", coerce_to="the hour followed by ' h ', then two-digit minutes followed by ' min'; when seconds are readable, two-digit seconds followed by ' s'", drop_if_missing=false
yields 12 h 37 min
